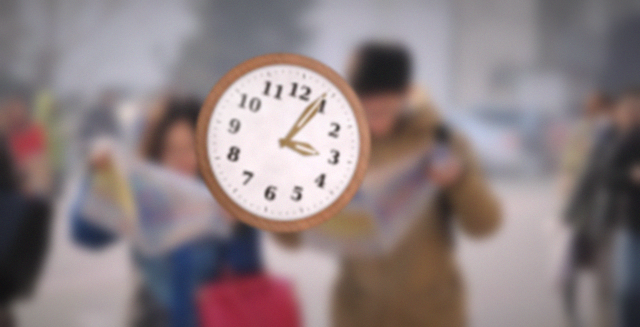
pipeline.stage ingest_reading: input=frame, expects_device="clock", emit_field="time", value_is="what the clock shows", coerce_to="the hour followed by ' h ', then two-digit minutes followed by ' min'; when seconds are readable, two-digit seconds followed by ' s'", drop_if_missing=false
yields 3 h 04 min
